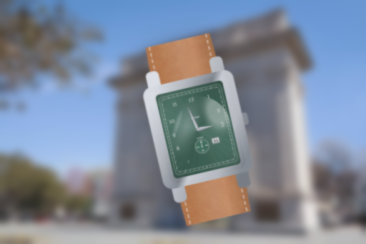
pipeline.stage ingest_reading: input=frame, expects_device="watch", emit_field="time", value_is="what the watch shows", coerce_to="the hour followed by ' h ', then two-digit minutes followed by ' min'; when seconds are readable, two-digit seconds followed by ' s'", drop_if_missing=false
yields 2 h 58 min
